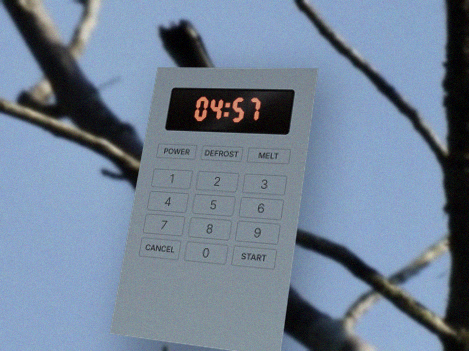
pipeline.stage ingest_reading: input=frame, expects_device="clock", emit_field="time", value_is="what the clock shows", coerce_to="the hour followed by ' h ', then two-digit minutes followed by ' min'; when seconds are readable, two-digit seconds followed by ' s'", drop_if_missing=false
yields 4 h 57 min
